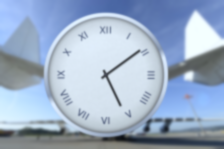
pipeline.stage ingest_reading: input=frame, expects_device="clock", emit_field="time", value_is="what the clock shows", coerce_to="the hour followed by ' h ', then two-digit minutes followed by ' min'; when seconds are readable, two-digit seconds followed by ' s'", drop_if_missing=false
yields 5 h 09 min
